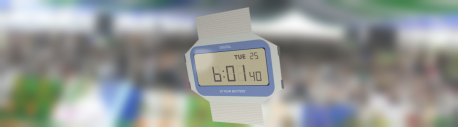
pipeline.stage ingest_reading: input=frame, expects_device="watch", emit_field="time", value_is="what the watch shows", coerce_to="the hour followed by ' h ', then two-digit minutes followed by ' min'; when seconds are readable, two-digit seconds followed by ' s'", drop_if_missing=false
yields 6 h 01 min 40 s
